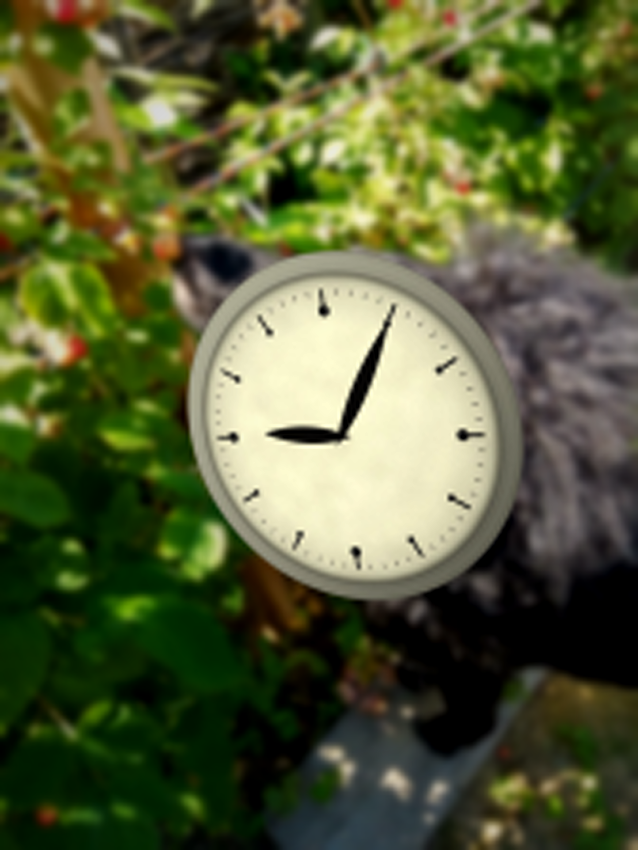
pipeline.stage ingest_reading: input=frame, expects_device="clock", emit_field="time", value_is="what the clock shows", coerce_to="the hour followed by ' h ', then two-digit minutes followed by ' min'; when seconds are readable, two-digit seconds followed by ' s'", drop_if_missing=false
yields 9 h 05 min
